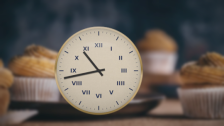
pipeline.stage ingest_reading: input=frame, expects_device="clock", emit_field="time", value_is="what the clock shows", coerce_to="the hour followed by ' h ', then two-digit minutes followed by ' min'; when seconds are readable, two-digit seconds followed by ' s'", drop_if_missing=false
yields 10 h 43 min
